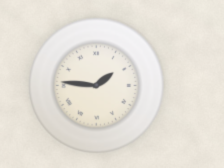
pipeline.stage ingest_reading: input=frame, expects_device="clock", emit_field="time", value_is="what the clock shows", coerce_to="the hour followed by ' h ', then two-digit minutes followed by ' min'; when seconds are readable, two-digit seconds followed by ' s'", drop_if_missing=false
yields 1 h 46 min
